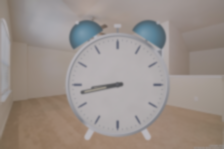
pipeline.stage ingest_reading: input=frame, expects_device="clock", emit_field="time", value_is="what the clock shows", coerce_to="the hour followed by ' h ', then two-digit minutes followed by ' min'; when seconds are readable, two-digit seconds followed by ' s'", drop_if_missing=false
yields 8 h 43 min
